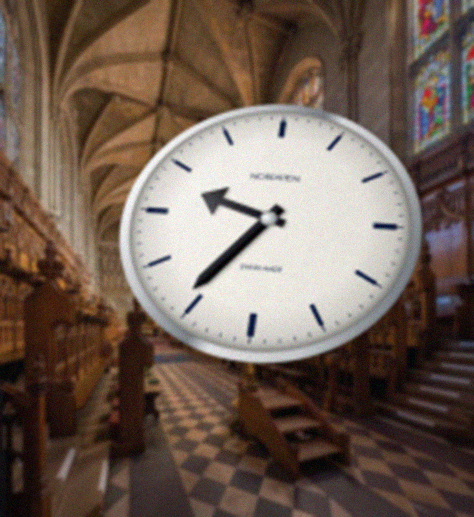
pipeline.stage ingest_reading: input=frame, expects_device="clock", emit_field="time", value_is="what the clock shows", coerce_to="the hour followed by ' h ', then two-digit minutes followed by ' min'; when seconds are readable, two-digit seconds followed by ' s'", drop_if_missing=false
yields 9 h 36 min
